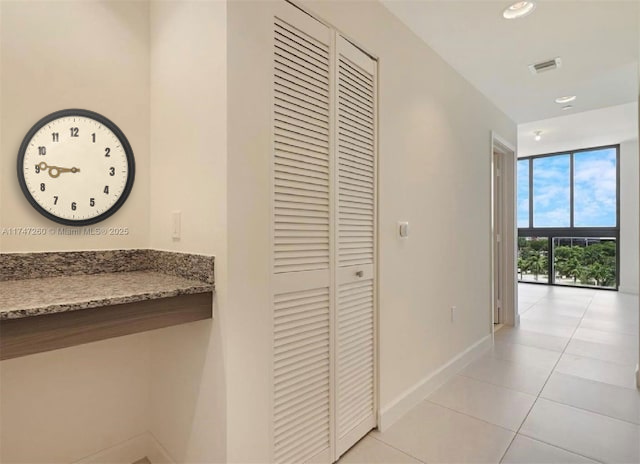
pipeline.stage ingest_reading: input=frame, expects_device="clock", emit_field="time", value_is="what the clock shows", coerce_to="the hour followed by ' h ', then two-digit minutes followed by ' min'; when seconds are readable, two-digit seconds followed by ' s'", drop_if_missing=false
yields 8 h 46 min
